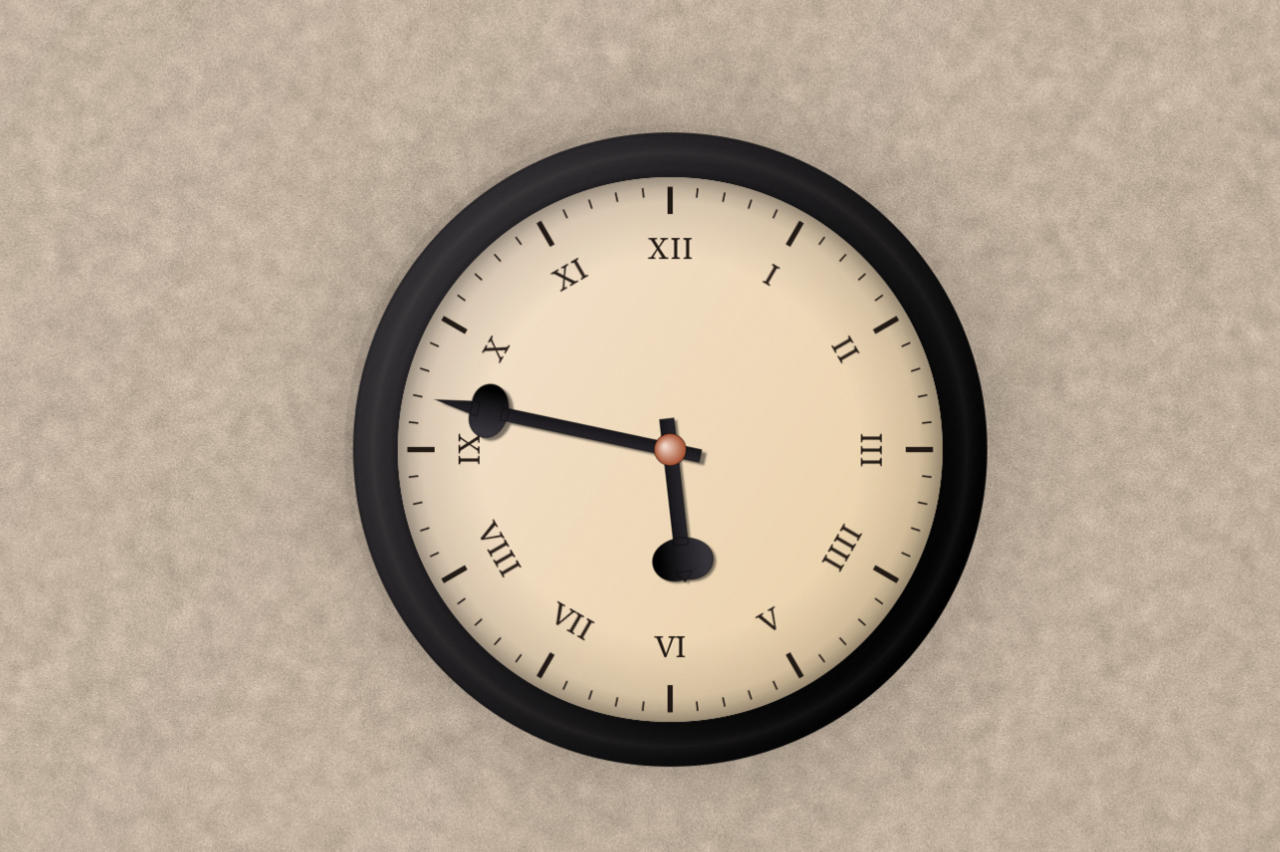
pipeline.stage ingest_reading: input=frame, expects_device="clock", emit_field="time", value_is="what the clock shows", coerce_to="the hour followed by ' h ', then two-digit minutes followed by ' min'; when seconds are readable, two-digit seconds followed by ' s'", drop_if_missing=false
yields 5 h 47 min
